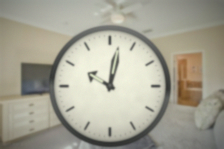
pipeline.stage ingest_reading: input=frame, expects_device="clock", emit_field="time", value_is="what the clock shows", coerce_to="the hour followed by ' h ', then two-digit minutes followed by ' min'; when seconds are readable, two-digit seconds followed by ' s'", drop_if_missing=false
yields 10 h 02 min
